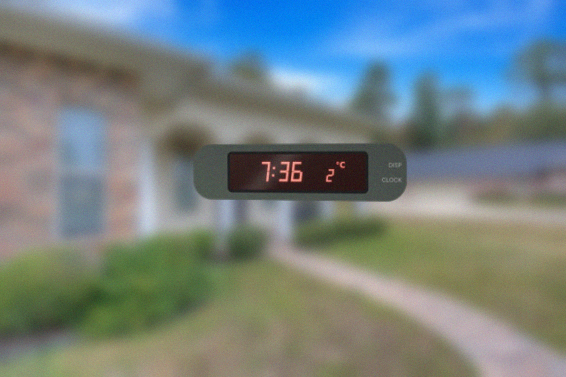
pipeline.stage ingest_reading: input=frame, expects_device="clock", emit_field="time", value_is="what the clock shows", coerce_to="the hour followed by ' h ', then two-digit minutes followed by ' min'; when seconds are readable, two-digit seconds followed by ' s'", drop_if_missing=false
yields 7 h 36 min
